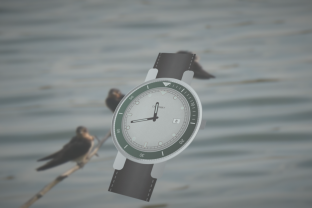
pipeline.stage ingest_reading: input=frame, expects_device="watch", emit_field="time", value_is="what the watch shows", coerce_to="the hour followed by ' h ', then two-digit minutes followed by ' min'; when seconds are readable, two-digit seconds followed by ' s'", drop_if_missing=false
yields 11 h 42 min
